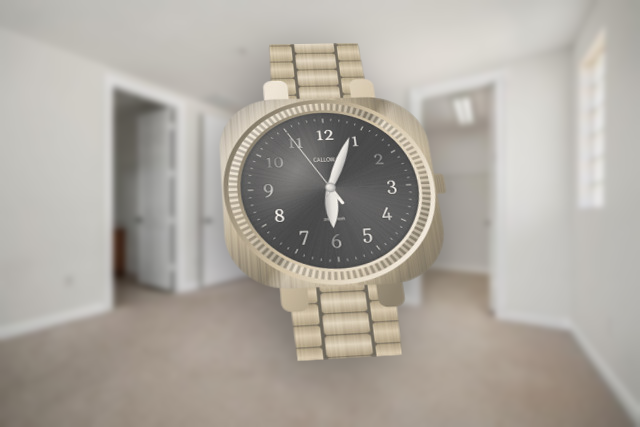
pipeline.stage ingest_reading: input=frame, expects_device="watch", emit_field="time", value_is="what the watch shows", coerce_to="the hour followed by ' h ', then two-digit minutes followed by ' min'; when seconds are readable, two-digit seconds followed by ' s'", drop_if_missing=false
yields 6 h 03 min 55 s
